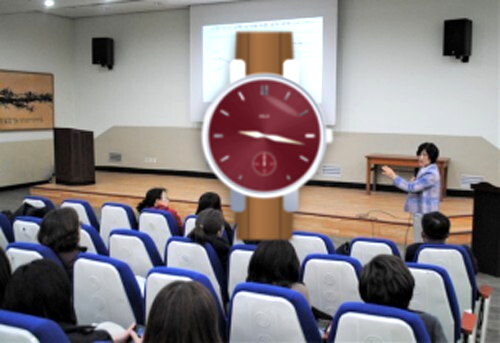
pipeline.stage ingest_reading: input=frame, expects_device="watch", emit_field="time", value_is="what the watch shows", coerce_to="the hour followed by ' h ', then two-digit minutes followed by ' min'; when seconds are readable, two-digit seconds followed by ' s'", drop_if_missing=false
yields 9 h 17 min
